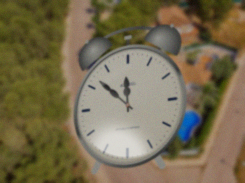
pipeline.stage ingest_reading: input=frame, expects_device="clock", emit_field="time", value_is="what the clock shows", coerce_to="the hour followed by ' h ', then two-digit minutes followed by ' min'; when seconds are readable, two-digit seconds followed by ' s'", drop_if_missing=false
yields 11 h 52 min
